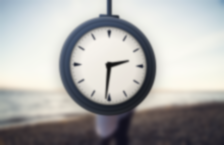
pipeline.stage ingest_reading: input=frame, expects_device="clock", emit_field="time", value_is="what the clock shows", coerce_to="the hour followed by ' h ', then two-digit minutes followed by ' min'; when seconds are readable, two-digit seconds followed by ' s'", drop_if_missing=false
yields 2 h 31 min
